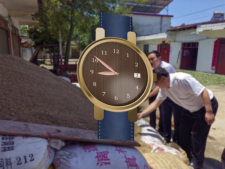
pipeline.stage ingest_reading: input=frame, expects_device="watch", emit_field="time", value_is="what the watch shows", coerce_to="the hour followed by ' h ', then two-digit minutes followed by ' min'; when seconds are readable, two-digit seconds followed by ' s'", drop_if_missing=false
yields 8 h 51 min
